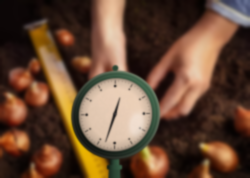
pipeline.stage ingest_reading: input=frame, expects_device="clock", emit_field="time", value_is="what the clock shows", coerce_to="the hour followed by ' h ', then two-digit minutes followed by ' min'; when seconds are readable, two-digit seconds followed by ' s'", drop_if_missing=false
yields 12 h 33 min
